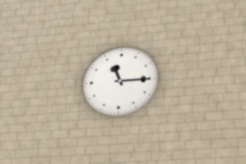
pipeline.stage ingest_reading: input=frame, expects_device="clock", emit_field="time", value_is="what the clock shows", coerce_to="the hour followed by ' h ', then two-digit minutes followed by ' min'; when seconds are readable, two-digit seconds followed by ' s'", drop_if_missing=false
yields 11 h 15 min
